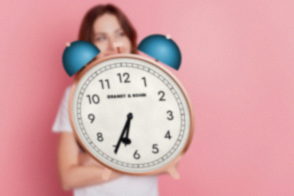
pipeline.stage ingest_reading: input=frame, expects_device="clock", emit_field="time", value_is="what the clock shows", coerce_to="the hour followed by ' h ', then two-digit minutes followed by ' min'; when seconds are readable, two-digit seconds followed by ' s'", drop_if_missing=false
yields 6 h 35 min
